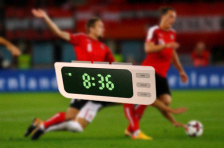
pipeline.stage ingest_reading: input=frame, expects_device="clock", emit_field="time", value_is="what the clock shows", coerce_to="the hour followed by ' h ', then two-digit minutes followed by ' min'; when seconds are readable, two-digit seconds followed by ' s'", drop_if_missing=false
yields 8 h 36 min
